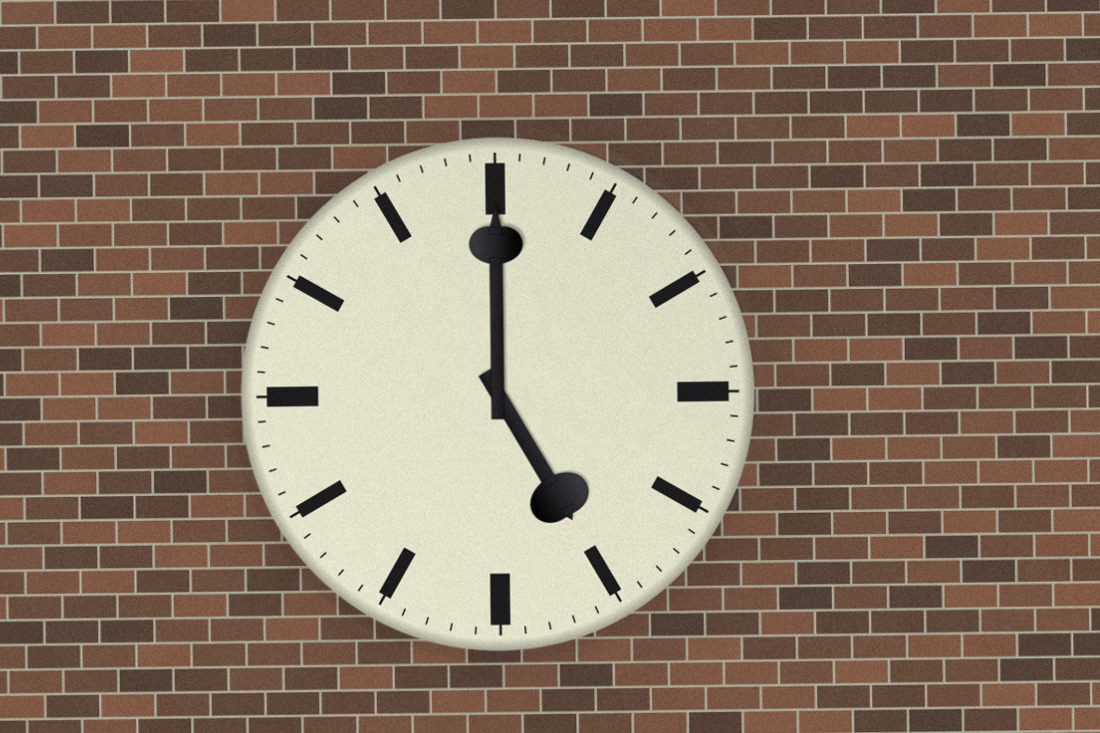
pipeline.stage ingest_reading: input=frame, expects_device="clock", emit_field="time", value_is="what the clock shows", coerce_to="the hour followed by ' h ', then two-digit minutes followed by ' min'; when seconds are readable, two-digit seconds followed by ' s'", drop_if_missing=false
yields 5 h 00 min
